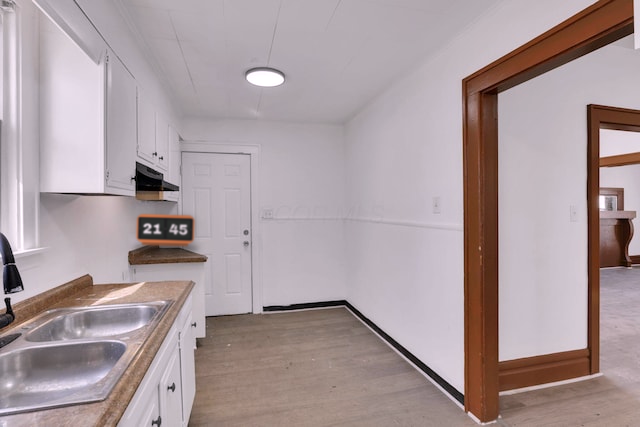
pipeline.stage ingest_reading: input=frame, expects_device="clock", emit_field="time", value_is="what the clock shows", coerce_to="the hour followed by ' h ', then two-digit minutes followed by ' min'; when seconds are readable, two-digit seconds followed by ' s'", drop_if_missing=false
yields 21 h 45 min
